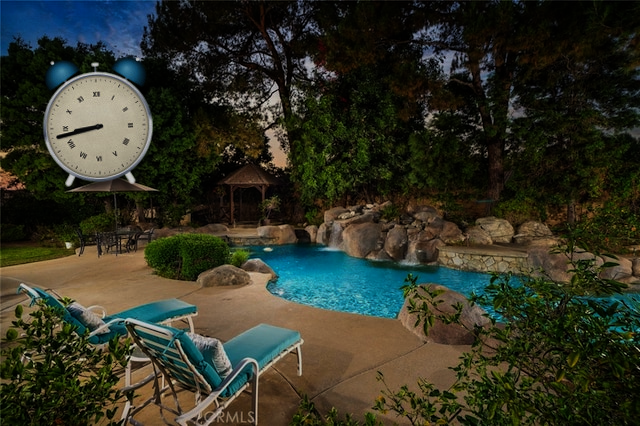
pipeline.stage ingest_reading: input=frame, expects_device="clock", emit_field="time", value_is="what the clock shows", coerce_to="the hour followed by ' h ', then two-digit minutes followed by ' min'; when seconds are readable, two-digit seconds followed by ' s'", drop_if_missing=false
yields 8 h 43 min
